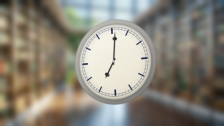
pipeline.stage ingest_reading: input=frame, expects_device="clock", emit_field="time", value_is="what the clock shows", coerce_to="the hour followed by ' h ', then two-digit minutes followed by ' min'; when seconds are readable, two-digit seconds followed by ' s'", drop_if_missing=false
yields 7 h 01 min
